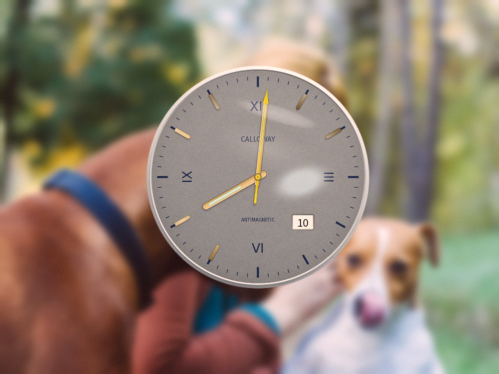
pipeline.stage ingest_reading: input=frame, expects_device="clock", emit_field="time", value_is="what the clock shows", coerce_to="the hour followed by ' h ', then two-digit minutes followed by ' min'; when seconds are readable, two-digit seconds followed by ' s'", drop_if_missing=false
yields 8 h 01 min 01 s
